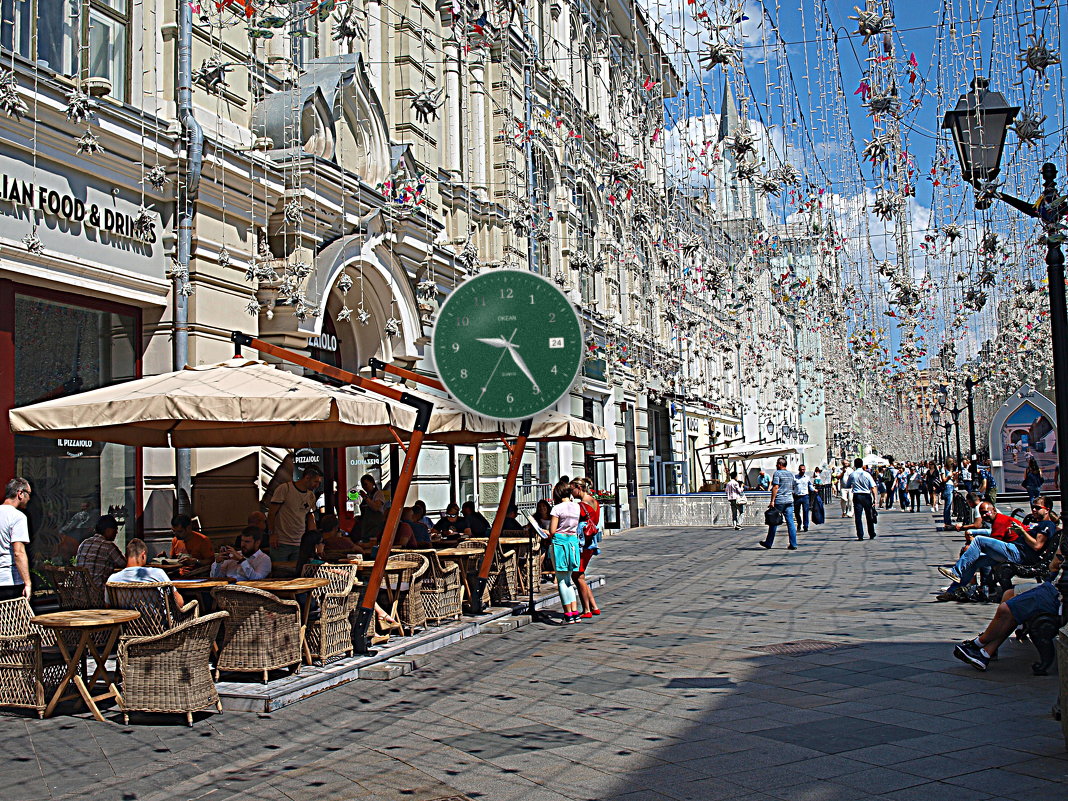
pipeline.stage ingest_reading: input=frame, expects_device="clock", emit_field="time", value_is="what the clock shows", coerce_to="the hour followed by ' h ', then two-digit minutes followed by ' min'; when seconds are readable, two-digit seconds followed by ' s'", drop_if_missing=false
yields 9 h 24 min 35 s
